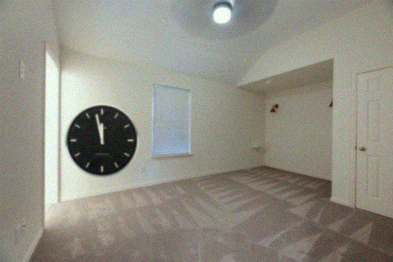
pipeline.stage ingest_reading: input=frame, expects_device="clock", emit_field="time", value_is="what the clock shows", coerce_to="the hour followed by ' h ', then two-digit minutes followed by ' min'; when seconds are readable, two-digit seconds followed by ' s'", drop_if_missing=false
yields 11 h 58 min
